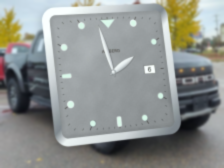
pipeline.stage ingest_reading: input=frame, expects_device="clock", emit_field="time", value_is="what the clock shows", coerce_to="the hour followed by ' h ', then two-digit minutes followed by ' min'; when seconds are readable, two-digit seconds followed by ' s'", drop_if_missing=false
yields 1 h 58 min
